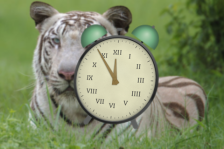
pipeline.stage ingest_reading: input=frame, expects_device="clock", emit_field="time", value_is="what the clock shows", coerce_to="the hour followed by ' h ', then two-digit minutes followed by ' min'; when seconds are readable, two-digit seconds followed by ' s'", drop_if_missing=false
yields 11 h 54 min
